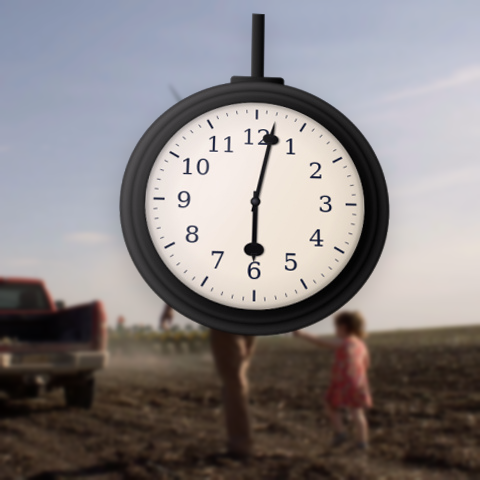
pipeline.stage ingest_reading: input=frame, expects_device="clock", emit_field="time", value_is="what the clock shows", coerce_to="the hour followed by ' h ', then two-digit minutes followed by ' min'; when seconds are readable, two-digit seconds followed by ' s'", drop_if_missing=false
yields 6 h 02 min
